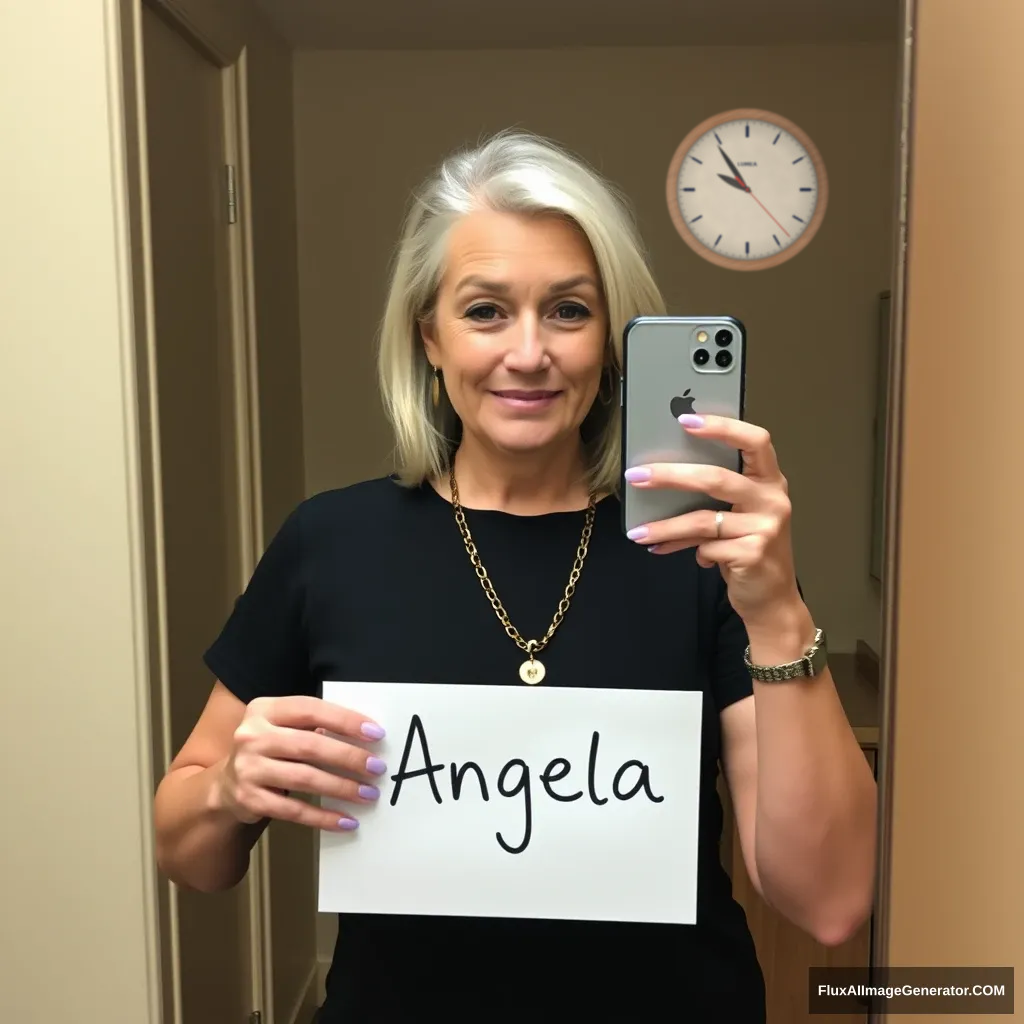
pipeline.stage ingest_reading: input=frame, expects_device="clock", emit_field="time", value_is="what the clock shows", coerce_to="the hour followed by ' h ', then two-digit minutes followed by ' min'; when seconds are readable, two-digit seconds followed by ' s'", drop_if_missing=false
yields 9 h 54 min 23 s
